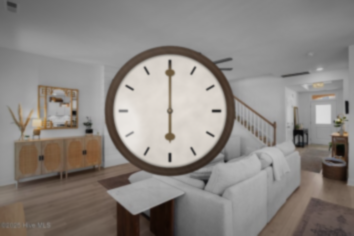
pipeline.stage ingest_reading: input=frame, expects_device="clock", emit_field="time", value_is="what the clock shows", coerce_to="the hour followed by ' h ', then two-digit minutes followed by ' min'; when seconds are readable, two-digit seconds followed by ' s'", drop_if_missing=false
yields 6 h 00 min
